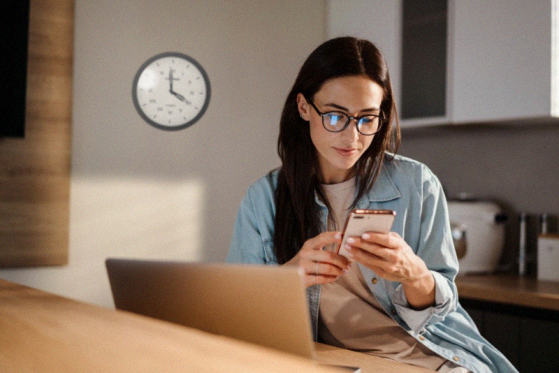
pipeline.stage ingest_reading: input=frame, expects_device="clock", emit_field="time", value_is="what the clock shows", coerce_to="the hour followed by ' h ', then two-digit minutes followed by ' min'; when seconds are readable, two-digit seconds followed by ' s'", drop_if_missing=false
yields 3 h 59 min
